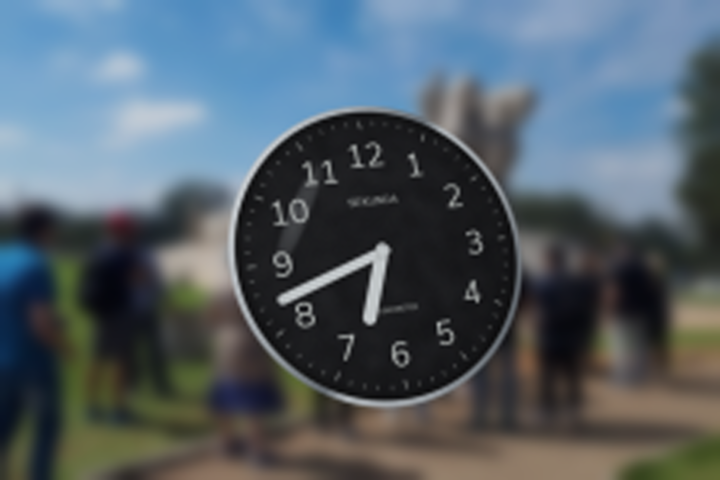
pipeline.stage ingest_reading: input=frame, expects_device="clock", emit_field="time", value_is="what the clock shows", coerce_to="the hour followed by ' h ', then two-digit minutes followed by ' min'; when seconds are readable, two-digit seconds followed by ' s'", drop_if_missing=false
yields 6 h 42 min
